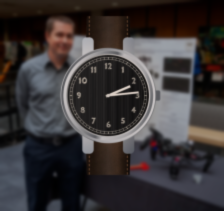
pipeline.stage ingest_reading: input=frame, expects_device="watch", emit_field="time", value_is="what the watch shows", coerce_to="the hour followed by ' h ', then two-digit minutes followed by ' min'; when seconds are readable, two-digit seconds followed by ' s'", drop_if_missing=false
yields 2 h 14 min
